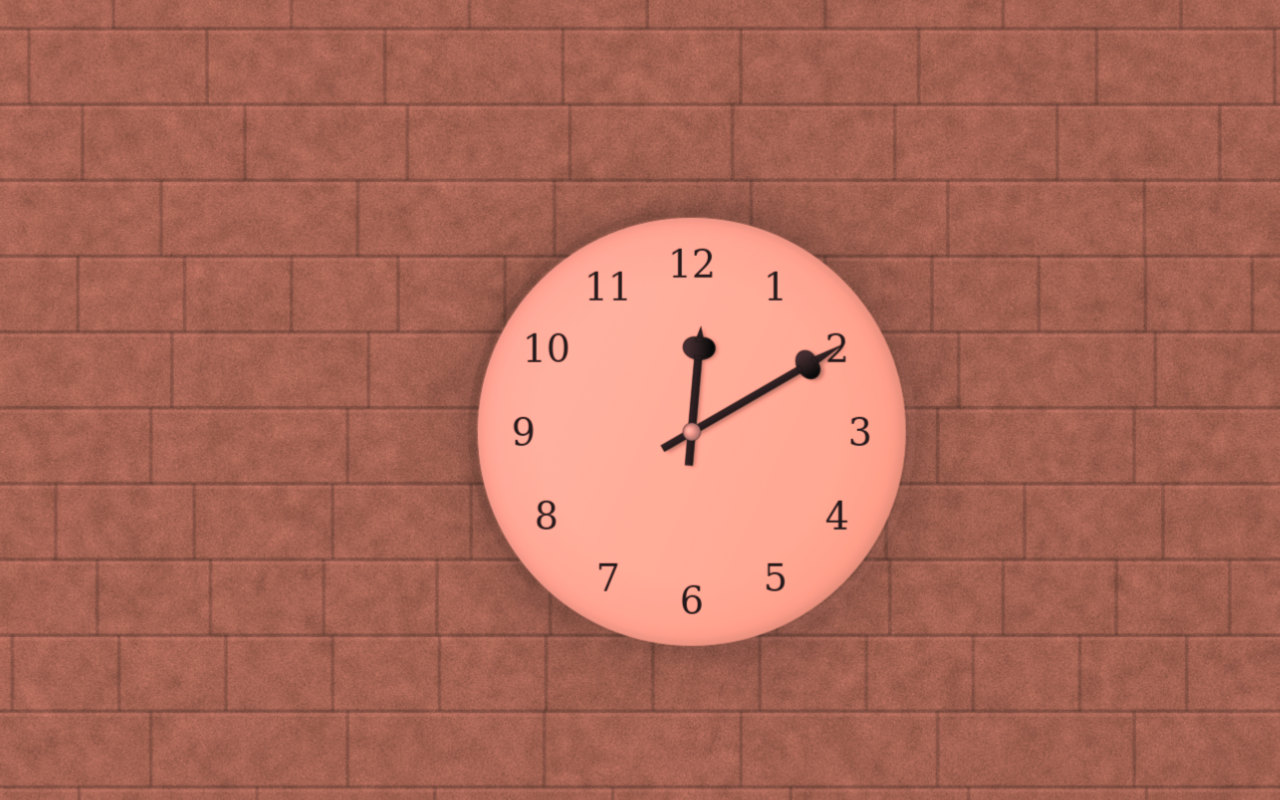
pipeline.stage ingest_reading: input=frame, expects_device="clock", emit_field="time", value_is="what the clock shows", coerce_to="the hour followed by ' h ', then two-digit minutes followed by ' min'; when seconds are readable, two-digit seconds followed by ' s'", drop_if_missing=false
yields 12 h 10 min
